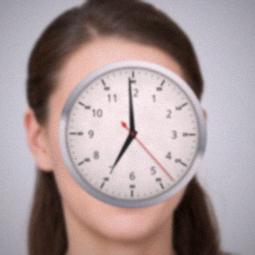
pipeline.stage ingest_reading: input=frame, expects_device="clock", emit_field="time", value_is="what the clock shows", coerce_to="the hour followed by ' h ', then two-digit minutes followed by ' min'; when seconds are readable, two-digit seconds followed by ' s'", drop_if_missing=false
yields 6 h 59 min 23 s
